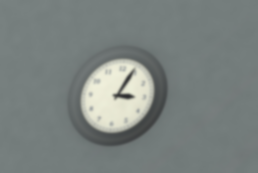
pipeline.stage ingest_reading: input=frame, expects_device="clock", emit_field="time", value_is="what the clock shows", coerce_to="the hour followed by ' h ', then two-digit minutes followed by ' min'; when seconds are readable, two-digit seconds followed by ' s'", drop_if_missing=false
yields 3 h 04 min
